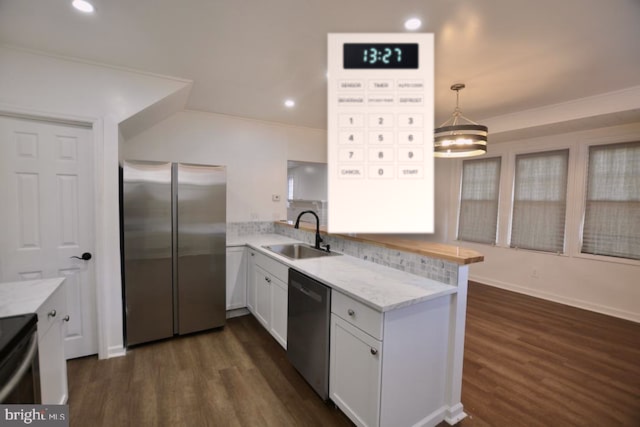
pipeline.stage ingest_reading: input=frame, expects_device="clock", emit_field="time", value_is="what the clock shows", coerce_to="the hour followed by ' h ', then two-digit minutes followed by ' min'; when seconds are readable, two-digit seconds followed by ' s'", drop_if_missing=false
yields 13 h 27 min
